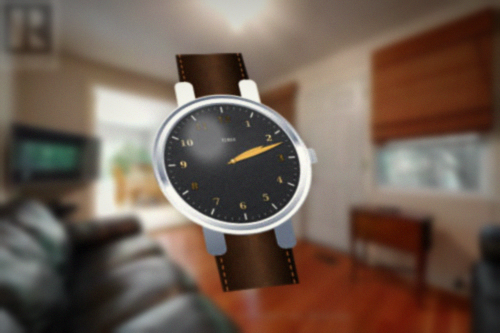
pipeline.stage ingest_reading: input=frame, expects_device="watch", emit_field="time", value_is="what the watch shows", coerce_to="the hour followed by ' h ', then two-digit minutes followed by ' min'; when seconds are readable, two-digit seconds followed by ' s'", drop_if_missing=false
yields 2 h 12 min
